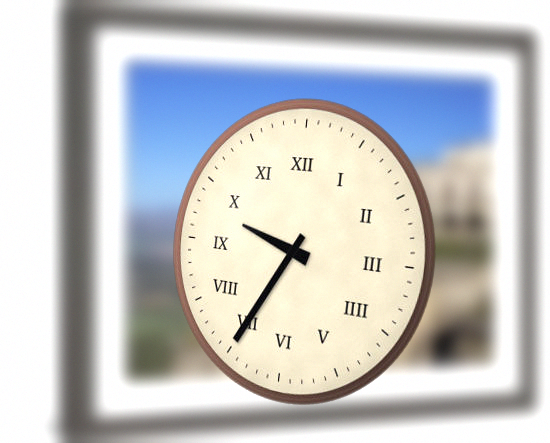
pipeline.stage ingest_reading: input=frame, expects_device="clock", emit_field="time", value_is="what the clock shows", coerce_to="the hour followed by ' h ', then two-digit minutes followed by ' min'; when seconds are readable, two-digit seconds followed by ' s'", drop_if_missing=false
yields 9 h 35 min
